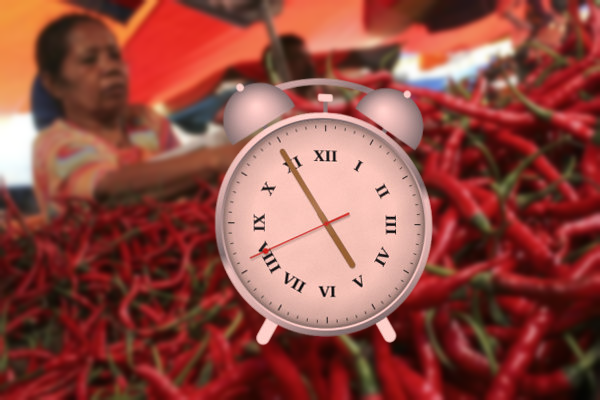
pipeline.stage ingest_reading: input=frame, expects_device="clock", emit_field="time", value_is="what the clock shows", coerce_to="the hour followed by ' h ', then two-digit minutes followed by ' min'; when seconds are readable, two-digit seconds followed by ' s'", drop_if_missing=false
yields 4 h 54 min 41 s
